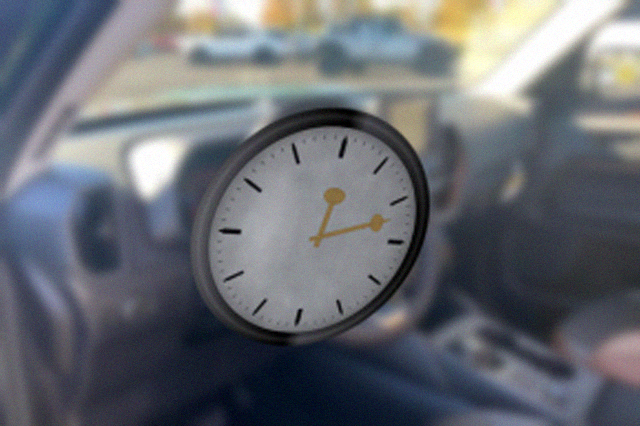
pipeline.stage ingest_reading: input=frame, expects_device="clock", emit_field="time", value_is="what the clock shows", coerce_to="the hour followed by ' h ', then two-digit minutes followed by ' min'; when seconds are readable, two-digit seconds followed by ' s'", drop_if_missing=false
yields 12 h 12 min
